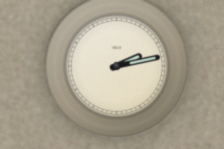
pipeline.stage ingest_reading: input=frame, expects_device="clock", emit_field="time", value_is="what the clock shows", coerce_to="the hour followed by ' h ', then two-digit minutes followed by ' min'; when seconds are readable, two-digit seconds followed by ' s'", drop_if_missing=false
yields 2 h 13 min
